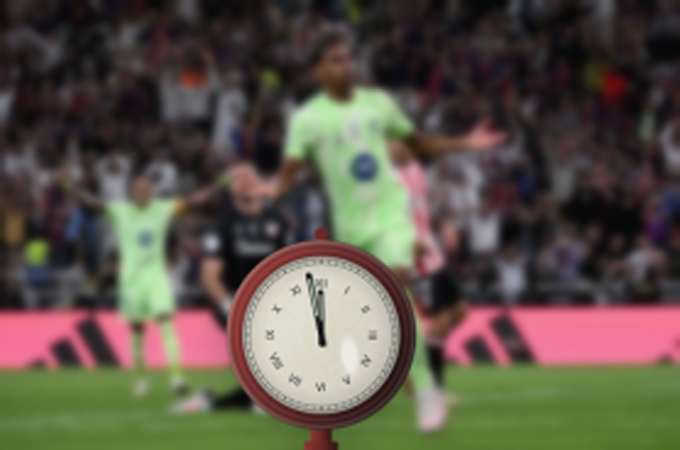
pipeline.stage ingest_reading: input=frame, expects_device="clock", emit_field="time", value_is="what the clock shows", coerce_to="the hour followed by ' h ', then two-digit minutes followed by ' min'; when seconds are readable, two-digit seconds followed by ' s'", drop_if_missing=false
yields 11 h 58 min
